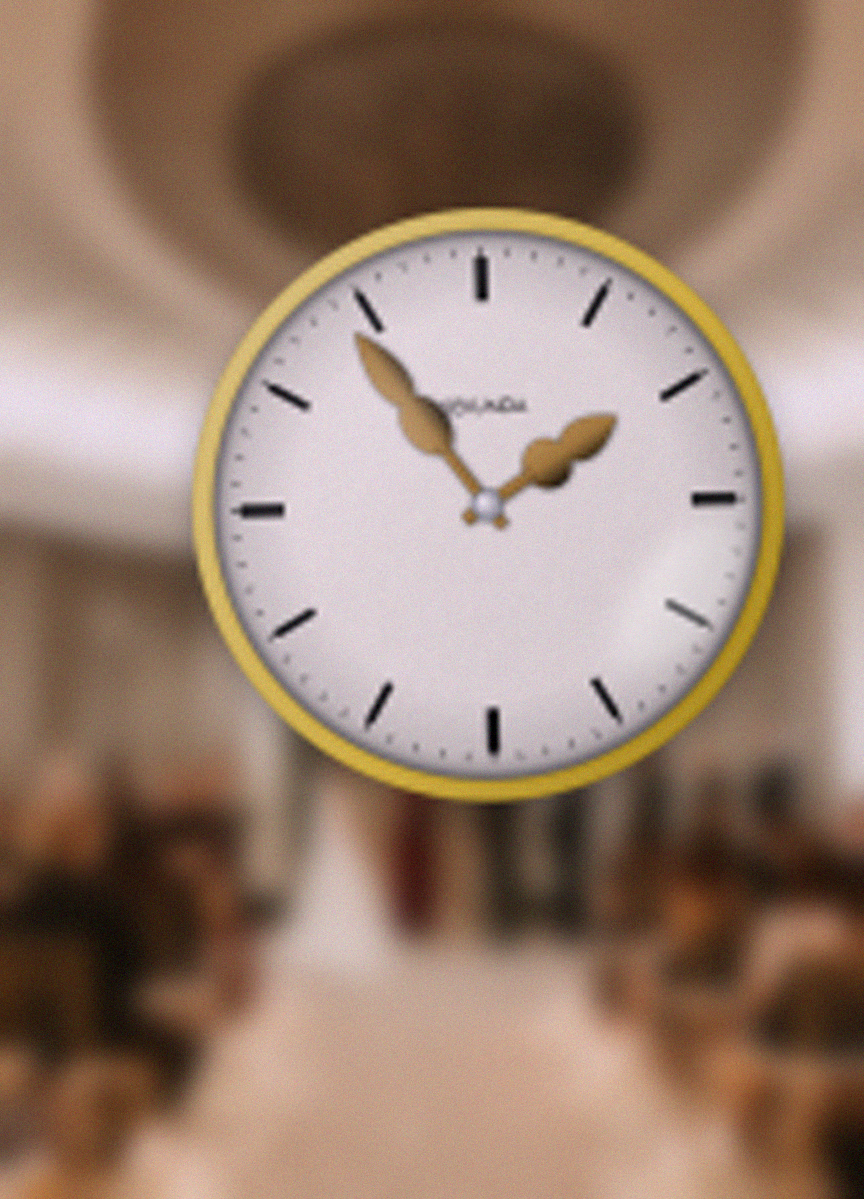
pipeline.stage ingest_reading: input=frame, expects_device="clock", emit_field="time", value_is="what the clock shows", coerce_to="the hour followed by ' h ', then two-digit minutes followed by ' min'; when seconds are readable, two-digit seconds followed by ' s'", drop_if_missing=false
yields 1 h 54 min
